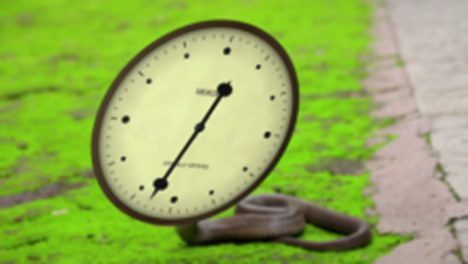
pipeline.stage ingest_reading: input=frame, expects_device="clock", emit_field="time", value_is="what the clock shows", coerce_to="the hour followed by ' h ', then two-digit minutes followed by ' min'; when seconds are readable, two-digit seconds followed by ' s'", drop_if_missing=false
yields 12 h 33 min
